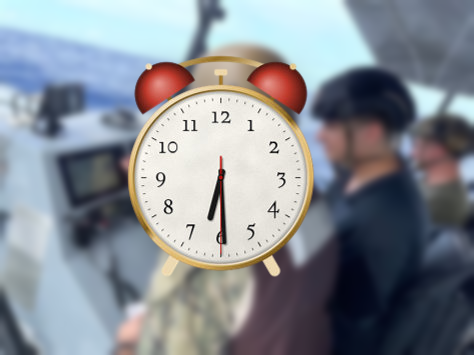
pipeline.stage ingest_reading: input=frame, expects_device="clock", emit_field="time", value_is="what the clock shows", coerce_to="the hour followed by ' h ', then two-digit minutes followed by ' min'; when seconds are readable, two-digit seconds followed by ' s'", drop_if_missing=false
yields 6 h 29 min 30 s
